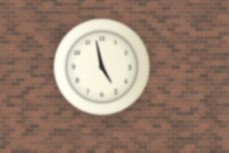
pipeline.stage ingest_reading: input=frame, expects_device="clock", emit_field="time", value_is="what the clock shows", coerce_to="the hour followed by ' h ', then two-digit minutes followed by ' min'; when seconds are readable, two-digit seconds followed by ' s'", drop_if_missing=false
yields 4 h 58 min
